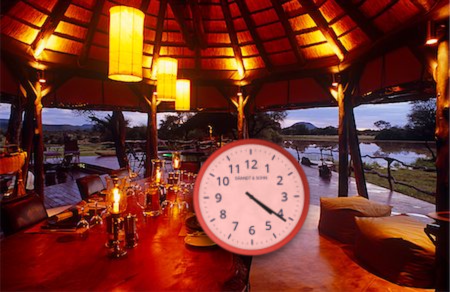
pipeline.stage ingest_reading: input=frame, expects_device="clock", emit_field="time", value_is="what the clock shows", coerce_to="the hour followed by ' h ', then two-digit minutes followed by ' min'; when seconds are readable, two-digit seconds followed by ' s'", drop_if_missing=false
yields 4 h 21 min
